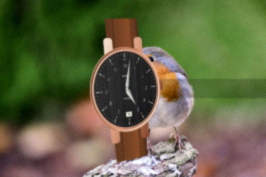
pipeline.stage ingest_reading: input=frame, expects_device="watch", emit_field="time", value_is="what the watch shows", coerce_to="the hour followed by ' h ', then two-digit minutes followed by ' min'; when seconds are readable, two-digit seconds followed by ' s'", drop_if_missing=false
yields 5 h 02 min
